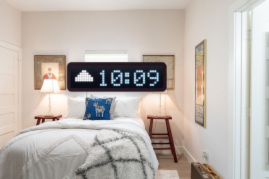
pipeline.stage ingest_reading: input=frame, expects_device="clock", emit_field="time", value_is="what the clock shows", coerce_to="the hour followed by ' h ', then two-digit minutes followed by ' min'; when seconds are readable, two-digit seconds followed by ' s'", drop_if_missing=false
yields 10 h 09 min
